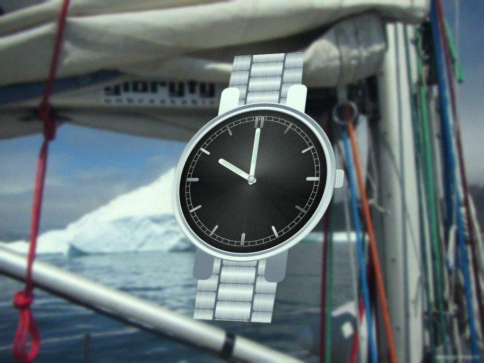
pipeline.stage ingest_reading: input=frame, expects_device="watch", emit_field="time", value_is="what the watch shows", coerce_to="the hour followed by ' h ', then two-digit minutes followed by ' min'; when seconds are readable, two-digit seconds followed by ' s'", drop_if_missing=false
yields 10 h 00 min
